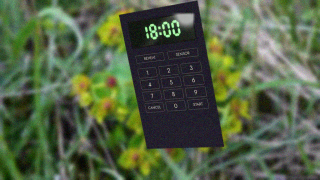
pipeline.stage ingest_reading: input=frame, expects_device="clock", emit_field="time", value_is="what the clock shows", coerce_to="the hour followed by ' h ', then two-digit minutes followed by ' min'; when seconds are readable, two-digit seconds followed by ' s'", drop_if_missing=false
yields 18 h 00 min
